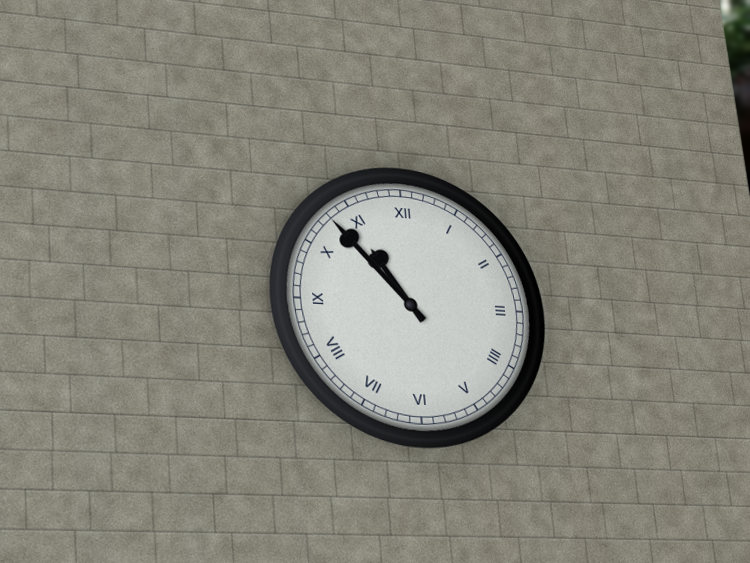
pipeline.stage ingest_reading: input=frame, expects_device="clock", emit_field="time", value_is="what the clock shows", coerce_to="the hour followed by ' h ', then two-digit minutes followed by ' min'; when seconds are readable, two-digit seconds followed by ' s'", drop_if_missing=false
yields 10 h 53 min
